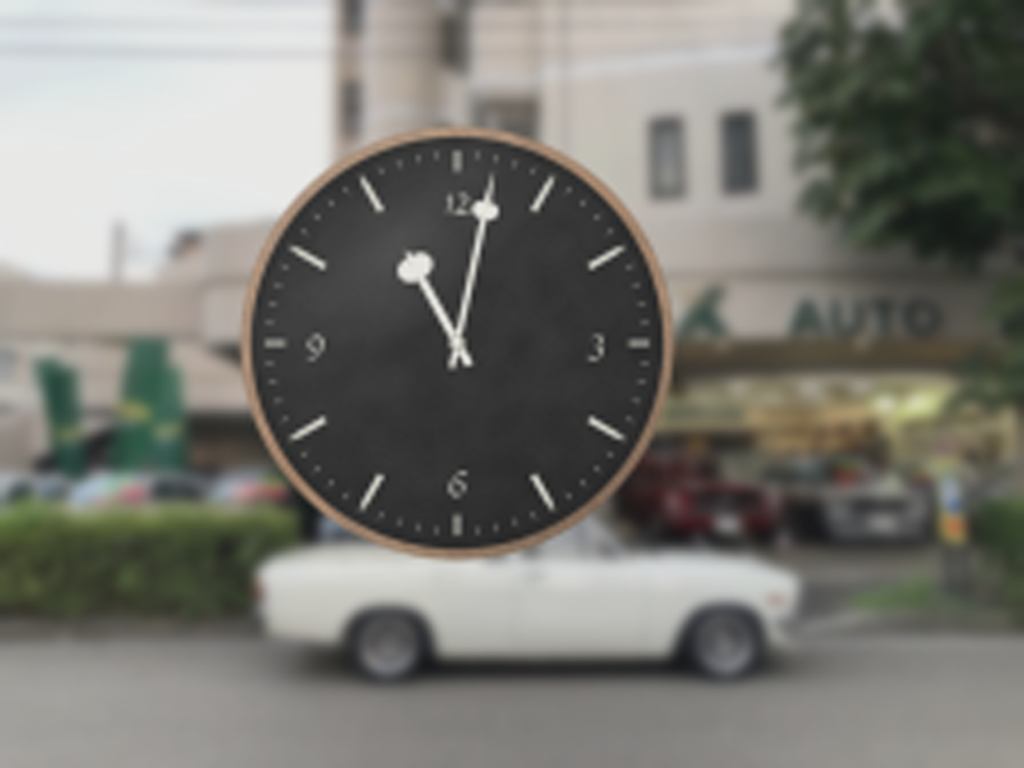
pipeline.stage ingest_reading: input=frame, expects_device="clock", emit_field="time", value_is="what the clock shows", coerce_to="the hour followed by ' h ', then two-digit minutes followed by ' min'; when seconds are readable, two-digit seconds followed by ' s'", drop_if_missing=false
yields 11 h 02 min
